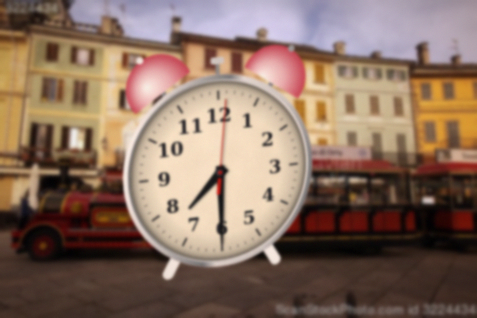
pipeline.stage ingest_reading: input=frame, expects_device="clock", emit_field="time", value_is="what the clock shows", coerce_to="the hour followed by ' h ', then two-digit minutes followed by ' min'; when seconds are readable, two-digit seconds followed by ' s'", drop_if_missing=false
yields 7 h 30 min 01 s
